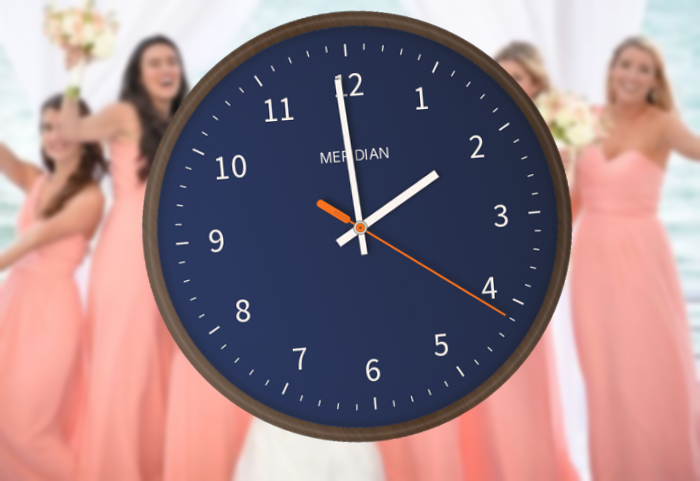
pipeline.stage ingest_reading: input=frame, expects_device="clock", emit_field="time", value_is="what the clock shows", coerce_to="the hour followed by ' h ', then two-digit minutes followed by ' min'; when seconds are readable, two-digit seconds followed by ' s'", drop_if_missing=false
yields 1 h 59 min 21 s
